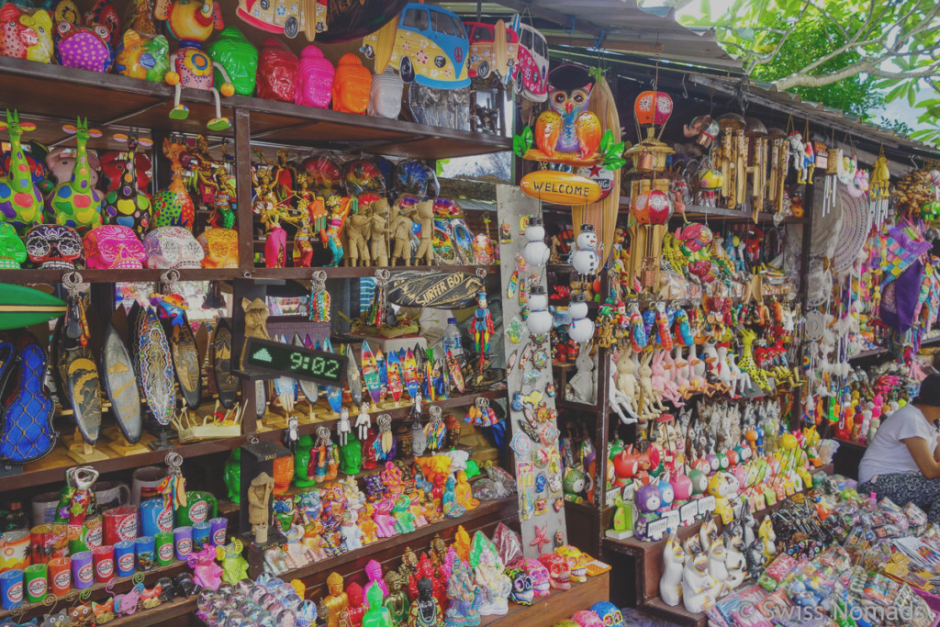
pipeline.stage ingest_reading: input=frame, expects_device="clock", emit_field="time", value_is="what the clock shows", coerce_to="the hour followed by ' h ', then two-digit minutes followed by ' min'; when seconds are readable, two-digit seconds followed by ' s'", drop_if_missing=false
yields 9 h 02 min
